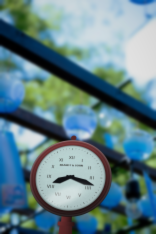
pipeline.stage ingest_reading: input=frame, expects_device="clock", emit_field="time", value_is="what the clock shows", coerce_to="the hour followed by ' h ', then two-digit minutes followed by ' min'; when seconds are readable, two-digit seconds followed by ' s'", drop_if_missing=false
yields 8 h 18 min
